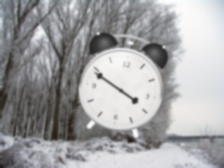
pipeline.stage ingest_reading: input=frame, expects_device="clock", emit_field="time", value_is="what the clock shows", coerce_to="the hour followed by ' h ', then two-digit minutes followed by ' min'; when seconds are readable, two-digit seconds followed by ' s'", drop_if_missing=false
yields 3 h 49 min
